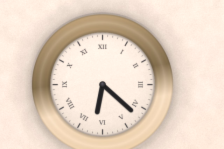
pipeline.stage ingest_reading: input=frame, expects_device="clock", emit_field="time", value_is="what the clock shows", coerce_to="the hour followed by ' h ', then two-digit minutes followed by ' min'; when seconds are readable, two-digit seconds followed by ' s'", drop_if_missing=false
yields 6 h 22 min
